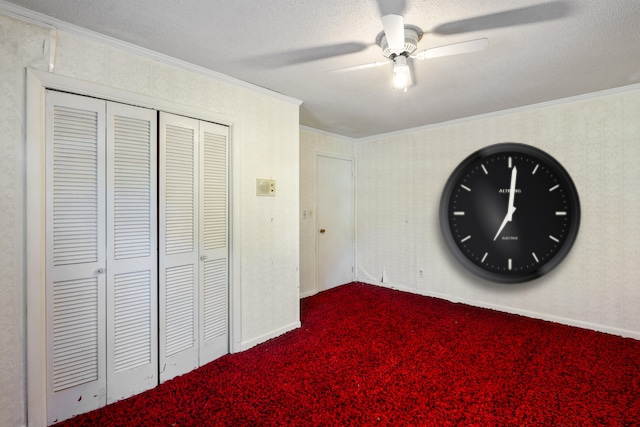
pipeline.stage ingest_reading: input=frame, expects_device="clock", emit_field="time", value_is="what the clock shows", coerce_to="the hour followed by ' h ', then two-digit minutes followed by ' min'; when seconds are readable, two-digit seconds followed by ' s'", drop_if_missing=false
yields 7 h 01 min
